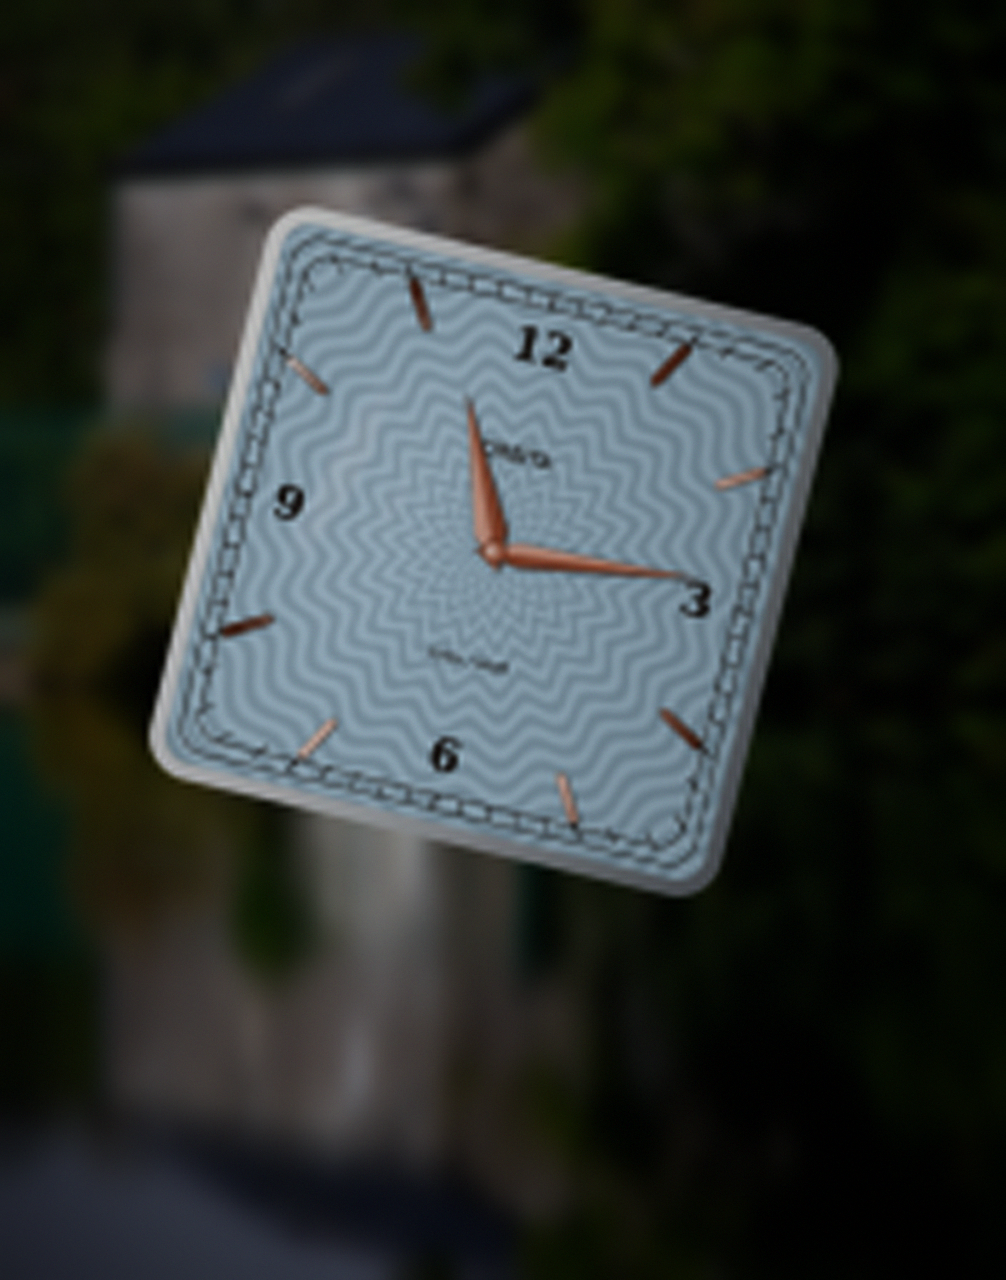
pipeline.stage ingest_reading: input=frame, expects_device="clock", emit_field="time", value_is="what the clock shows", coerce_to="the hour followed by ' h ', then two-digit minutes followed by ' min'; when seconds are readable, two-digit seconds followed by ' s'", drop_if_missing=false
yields 11 h 14 min
